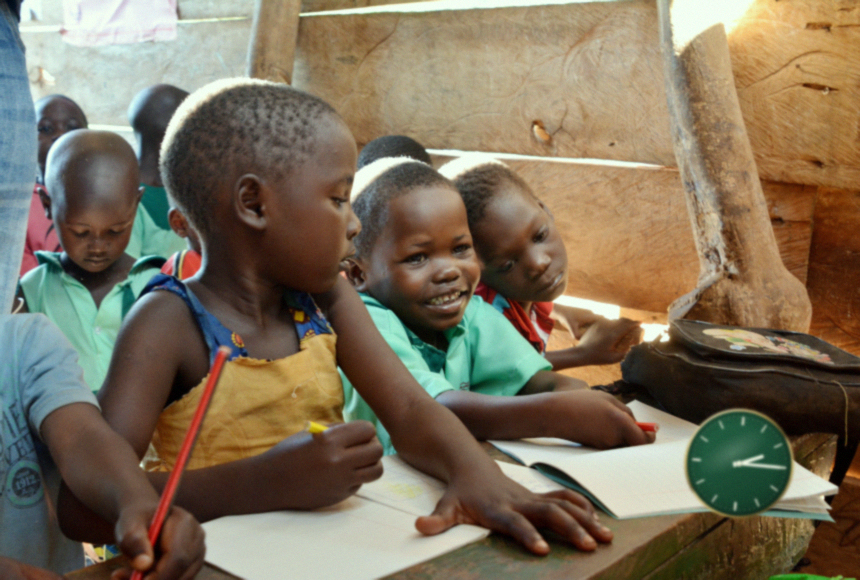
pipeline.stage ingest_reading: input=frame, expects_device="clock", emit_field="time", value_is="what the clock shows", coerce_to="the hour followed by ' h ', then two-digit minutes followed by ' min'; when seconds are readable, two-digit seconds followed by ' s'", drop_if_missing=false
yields 2 h 15 min
